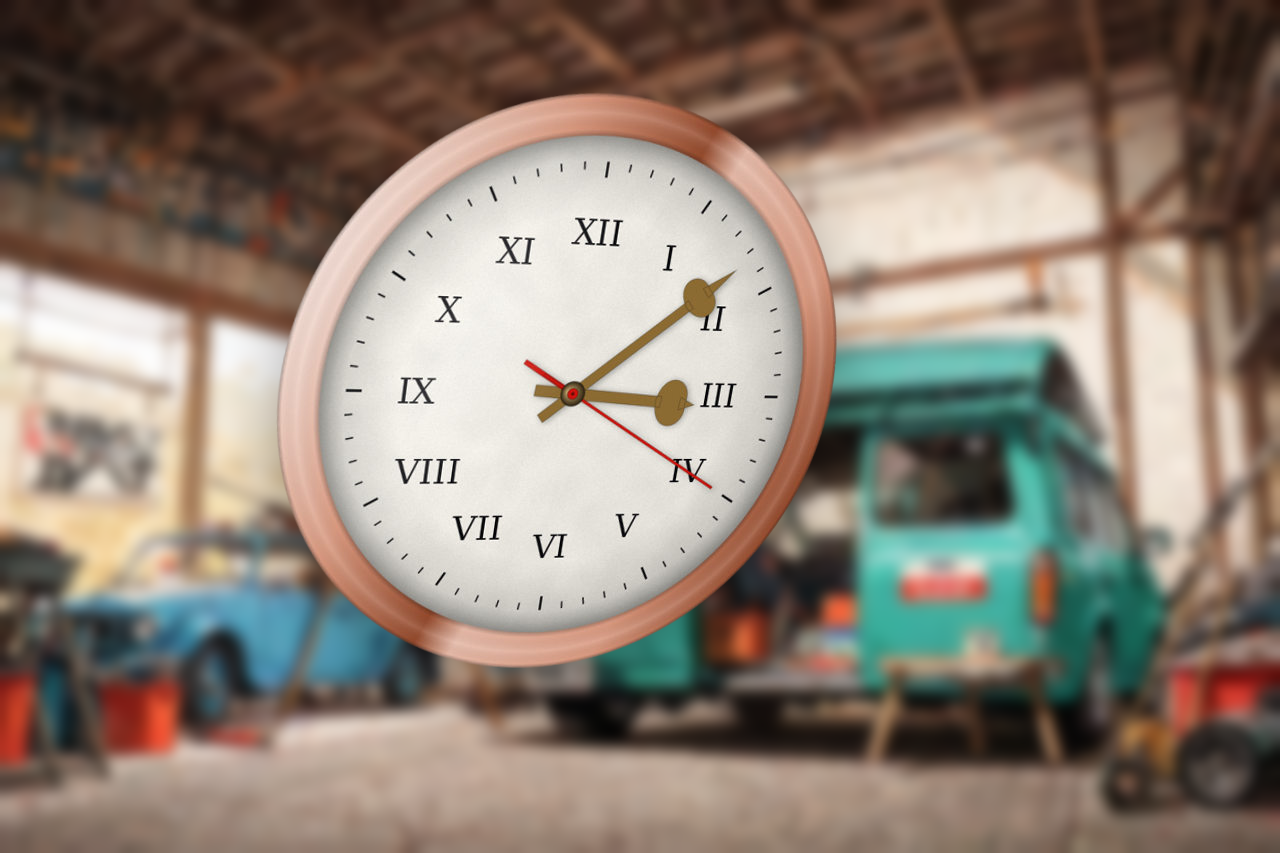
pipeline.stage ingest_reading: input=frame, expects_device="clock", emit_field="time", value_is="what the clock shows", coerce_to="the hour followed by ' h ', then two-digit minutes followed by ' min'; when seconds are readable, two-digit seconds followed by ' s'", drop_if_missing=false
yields 3 h 08 min 20 s
